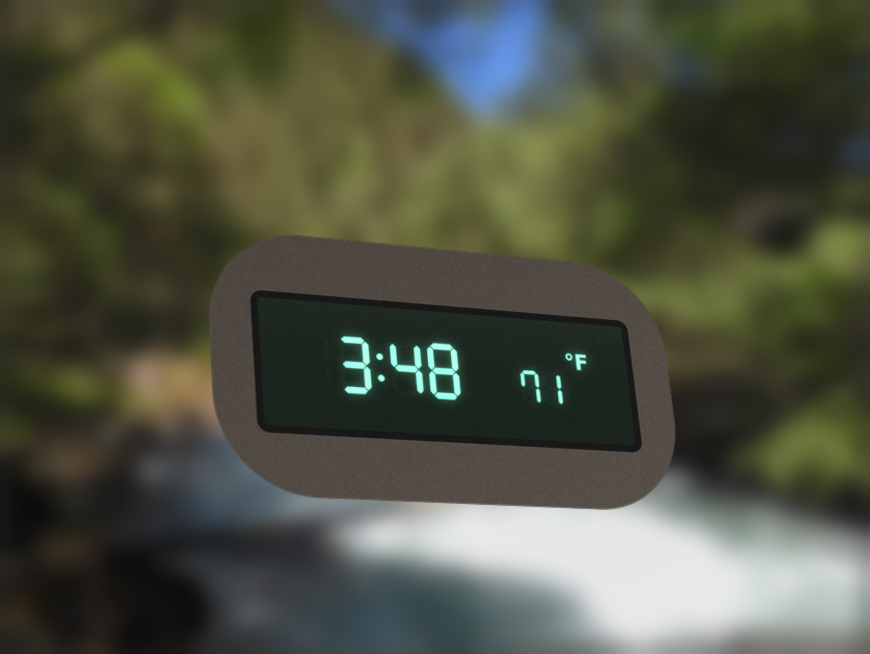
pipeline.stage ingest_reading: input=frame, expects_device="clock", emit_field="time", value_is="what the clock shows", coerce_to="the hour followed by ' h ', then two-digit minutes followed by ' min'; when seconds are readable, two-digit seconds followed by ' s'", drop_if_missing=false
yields 3 h 48 min
